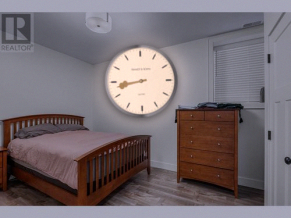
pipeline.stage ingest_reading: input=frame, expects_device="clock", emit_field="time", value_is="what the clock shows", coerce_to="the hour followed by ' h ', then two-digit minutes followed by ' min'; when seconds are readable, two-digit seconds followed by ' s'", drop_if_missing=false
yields 8 h 43 min
